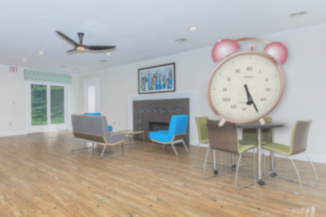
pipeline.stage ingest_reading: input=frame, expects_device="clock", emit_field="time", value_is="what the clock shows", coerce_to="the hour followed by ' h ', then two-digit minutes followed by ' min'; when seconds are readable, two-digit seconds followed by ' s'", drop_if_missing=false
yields 5 h 25 min
